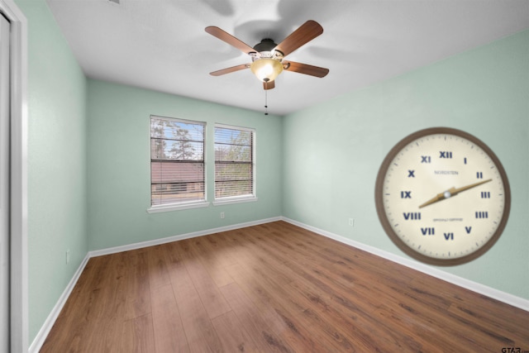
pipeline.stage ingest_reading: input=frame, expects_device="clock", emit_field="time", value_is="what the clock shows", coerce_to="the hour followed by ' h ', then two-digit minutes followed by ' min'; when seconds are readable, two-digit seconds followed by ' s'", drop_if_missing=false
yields 8 h 12 min
